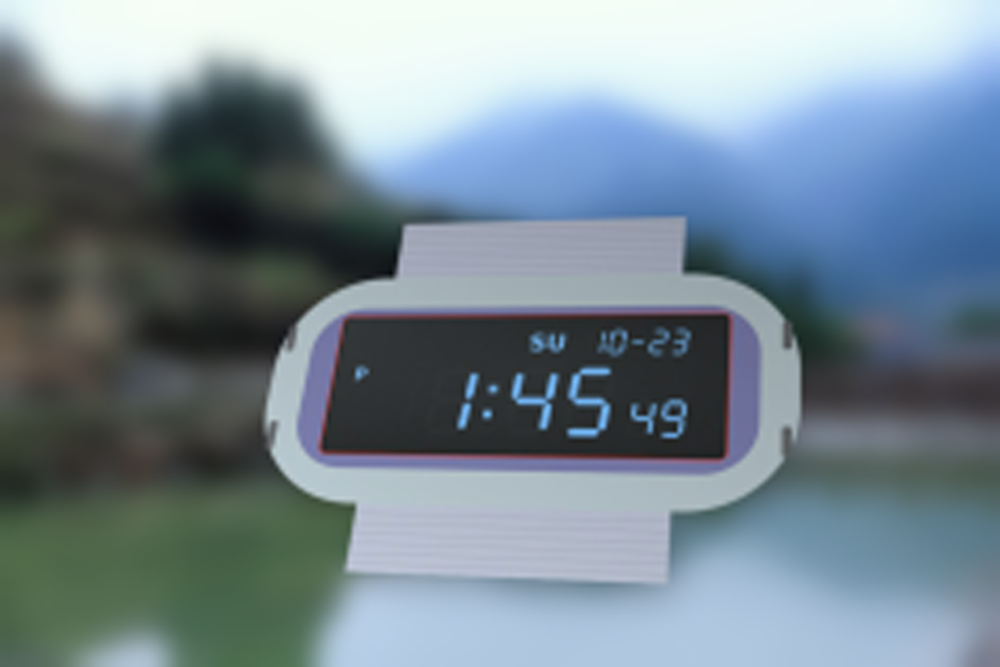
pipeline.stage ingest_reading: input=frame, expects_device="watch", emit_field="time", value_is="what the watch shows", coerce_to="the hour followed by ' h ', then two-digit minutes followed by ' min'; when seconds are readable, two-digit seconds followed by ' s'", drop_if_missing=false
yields 1 h 45 min 49 s
